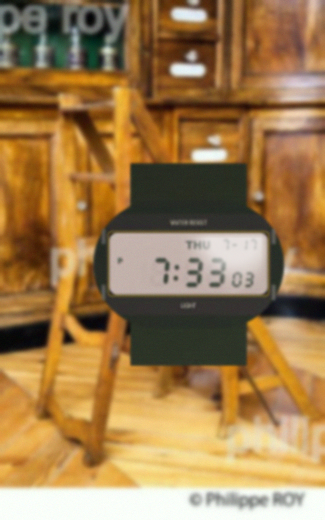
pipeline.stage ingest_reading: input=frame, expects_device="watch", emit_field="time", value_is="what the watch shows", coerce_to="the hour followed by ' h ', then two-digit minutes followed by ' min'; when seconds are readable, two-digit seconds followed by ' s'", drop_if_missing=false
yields 7 h 33 min 03 s
